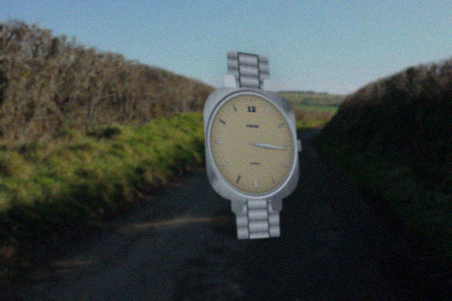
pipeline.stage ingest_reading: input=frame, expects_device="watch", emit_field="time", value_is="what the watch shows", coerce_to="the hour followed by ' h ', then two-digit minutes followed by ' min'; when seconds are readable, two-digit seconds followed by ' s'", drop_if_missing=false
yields 3 h 16 min
